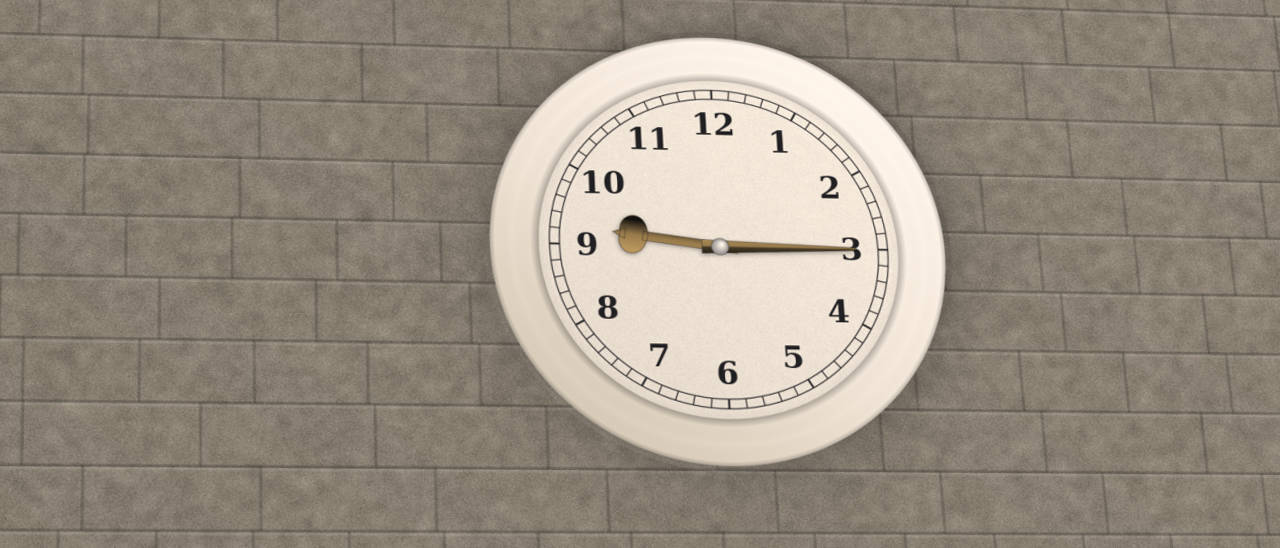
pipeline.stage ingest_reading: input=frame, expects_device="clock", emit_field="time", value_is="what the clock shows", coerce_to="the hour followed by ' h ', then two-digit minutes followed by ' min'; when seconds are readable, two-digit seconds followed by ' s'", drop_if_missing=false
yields 9 h 15 min
